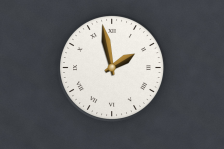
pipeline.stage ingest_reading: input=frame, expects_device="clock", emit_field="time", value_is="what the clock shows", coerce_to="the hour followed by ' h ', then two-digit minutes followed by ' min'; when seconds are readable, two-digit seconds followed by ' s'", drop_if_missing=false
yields 1 h 58 min
